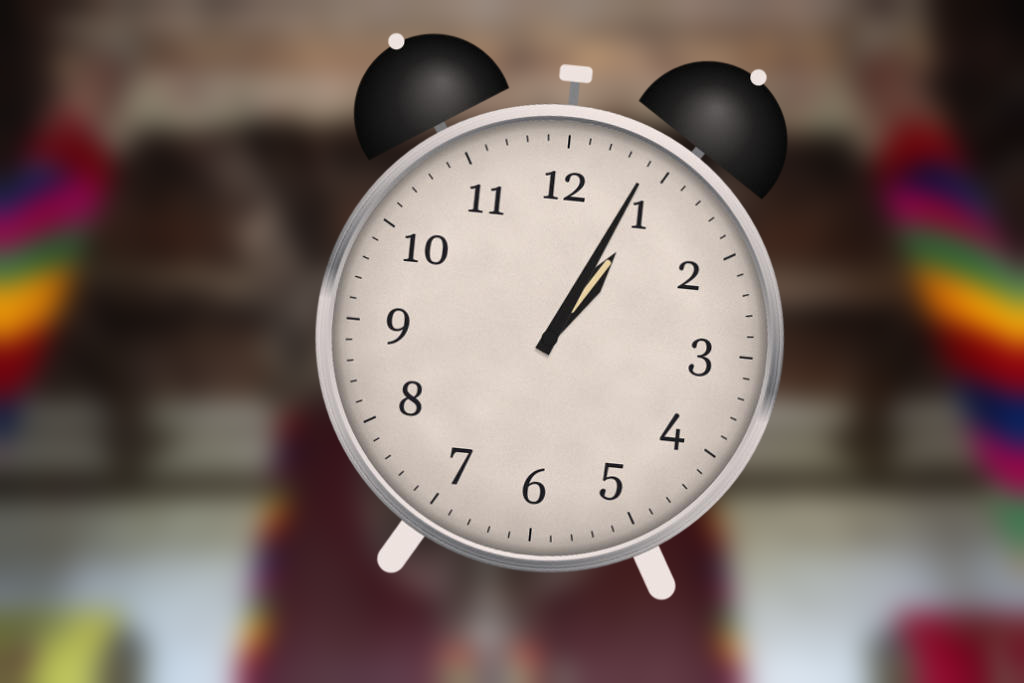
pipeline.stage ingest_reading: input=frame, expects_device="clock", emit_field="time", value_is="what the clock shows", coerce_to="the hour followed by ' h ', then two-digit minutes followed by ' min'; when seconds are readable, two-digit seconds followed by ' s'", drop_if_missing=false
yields 1 h 04 min
